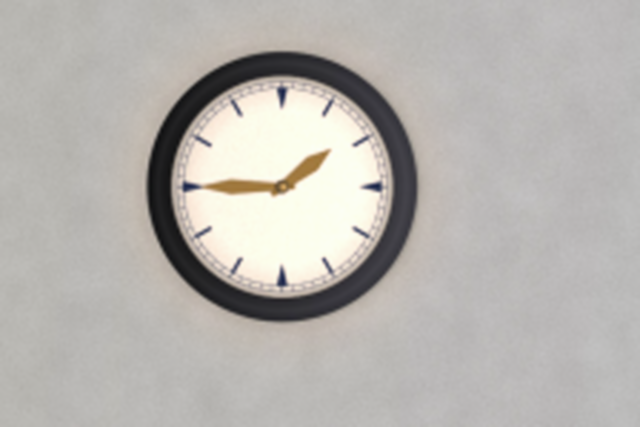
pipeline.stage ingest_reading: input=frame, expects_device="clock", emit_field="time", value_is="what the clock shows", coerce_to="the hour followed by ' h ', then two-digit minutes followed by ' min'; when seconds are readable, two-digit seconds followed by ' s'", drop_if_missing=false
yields 1 h 45 min
